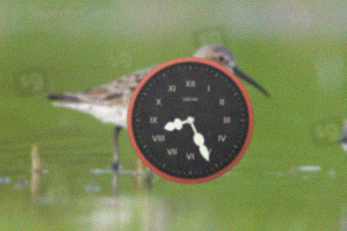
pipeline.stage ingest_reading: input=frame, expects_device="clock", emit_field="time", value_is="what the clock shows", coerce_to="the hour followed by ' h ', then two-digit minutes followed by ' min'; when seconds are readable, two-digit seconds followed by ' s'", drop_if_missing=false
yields 8 h 26 min
